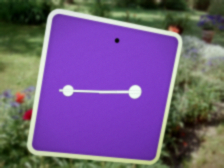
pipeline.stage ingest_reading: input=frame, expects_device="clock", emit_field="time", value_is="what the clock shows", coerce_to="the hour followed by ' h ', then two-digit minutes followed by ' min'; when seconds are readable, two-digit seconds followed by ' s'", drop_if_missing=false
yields 2 h 44 min
